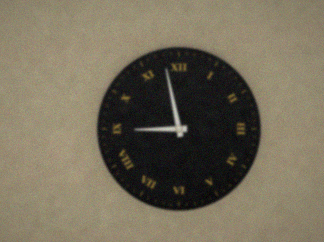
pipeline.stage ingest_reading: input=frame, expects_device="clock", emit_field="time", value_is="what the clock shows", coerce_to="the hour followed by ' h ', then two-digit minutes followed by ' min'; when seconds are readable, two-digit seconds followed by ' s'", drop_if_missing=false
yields 8 h 58 min
